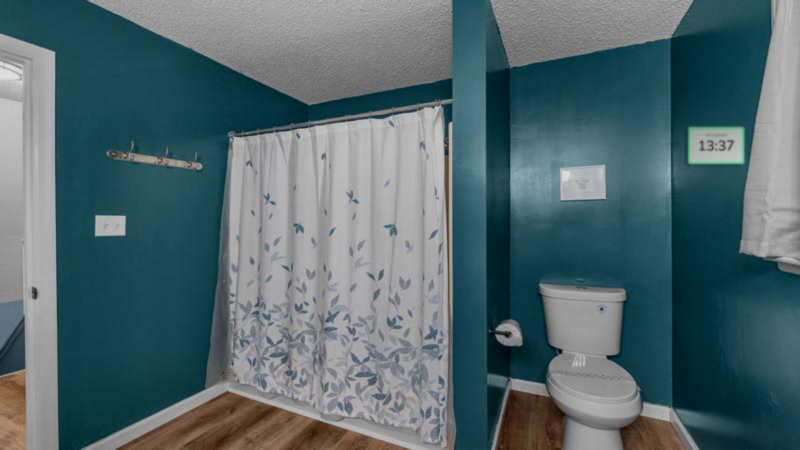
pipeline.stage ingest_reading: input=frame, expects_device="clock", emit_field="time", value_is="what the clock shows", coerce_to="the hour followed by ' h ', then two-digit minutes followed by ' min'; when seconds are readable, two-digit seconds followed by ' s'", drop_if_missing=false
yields 13 h 37 min
